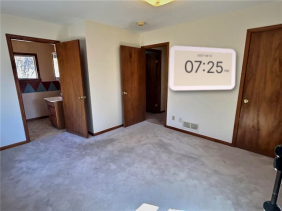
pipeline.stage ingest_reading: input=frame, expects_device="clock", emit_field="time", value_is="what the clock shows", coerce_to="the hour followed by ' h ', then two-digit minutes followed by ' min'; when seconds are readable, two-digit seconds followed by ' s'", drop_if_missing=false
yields 7 h 25 min
